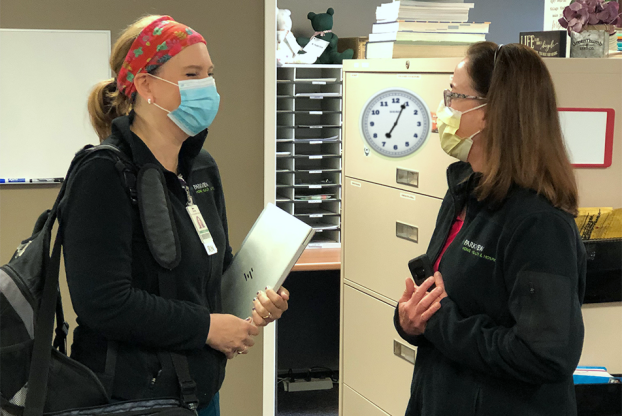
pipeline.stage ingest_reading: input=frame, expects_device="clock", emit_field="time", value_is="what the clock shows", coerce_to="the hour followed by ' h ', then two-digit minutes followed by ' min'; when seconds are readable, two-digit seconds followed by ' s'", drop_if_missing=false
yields 7 h 04 min
